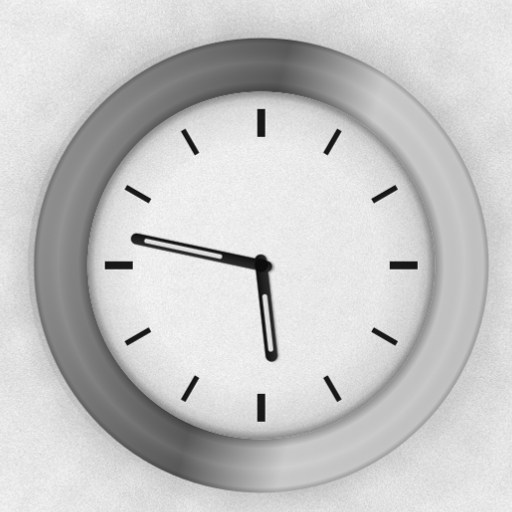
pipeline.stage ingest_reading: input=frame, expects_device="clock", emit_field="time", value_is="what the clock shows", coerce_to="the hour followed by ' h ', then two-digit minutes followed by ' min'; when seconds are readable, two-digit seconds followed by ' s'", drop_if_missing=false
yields 5 h 47 min
